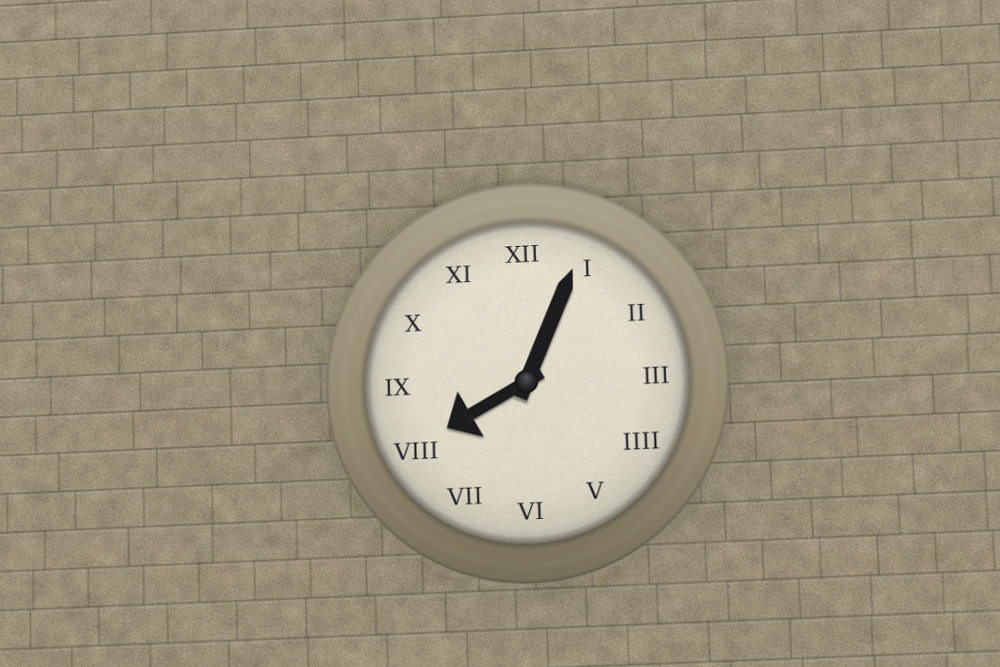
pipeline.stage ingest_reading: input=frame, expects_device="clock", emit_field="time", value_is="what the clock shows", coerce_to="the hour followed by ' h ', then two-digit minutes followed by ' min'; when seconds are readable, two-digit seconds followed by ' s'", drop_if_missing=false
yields 8 h 04 min
